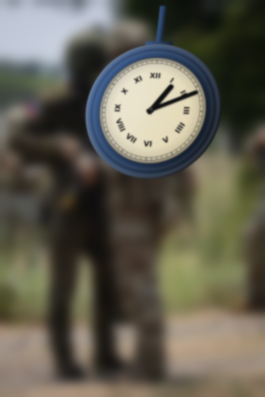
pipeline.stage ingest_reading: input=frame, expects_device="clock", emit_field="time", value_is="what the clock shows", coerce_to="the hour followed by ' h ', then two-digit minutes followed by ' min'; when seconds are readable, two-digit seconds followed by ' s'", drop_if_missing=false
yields 1 h 11 min
